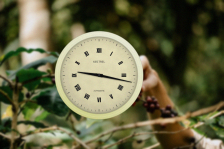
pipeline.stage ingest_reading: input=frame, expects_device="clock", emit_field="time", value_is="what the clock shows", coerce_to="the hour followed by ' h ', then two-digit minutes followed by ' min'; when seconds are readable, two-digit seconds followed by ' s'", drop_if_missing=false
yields 9 h 17 min
